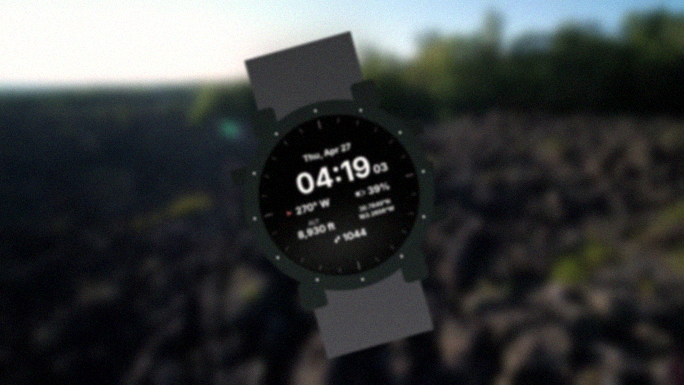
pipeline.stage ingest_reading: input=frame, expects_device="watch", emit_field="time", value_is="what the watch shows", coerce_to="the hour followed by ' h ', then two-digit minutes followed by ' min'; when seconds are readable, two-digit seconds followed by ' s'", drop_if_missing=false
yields 4 h 19 min
